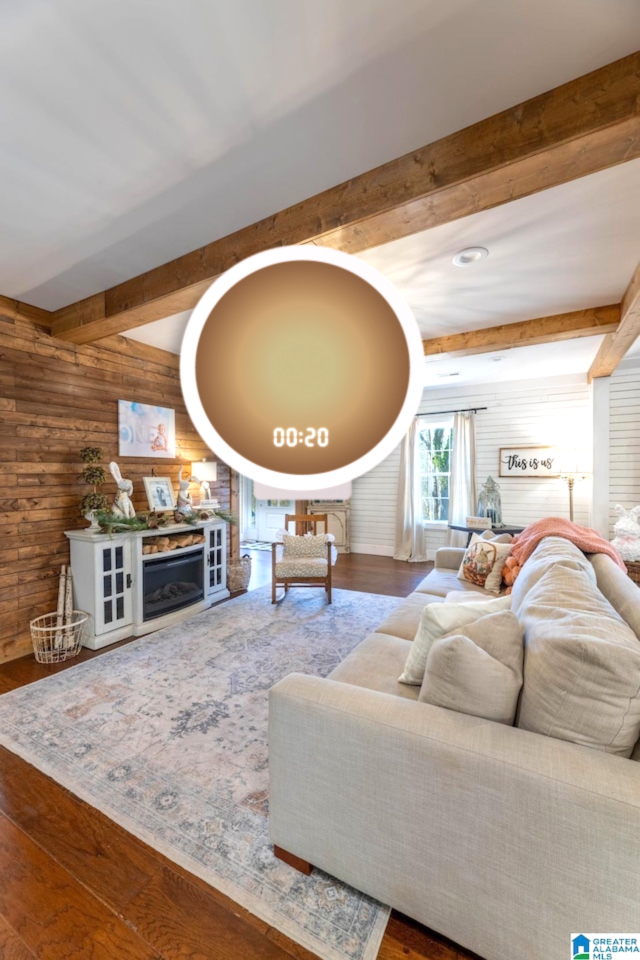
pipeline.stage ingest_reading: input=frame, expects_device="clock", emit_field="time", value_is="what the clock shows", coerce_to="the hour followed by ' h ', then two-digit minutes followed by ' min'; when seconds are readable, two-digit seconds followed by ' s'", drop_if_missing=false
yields 0 h 20 min
